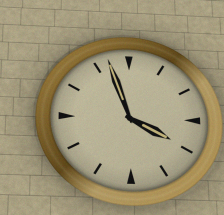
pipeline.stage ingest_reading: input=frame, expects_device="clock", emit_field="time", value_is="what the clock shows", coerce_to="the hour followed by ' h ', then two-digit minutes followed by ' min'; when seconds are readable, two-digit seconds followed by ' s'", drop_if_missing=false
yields 3 h 57 min
